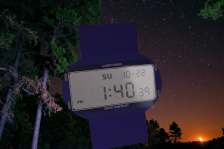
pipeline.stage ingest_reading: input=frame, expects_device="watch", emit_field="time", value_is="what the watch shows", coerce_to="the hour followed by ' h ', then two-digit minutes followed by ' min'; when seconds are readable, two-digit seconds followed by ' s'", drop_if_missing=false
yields 1 h 40 min 39 s
